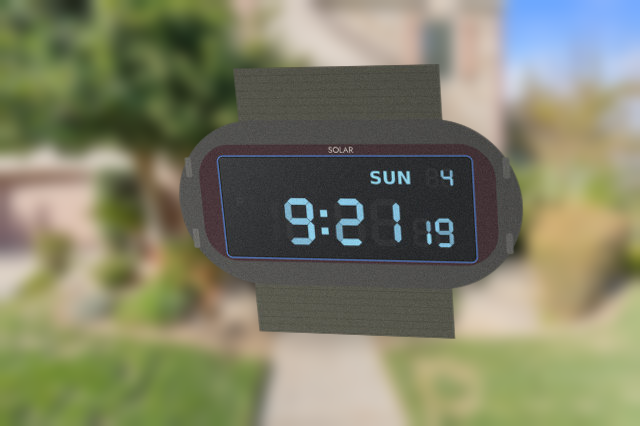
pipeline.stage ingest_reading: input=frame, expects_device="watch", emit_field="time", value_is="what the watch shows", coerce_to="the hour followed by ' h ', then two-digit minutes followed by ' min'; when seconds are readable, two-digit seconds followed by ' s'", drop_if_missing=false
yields 9 h 21 min 19 s
